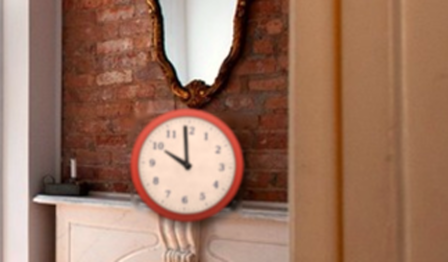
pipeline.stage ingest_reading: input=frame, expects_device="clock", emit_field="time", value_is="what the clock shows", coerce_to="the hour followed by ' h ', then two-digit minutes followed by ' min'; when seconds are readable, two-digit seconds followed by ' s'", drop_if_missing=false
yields 9 h 59 min
